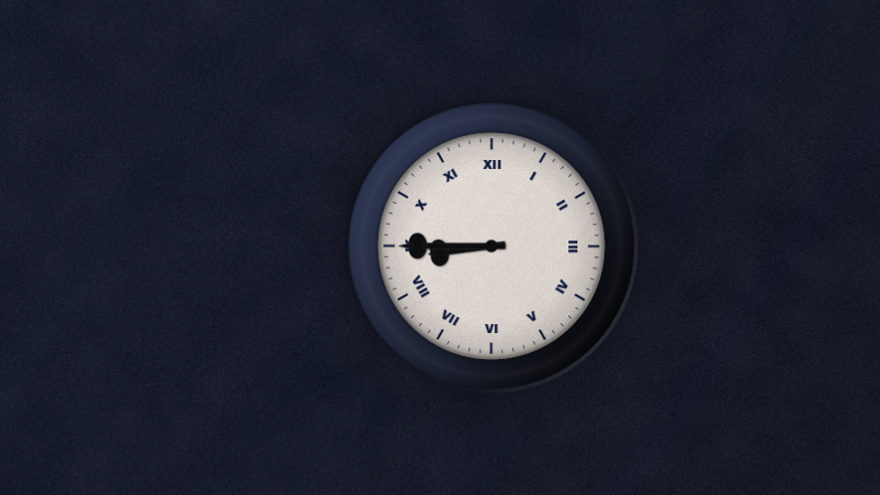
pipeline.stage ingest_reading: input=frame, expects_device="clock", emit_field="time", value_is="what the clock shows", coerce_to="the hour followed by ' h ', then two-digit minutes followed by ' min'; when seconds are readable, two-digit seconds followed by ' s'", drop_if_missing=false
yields 8 h 45 min
